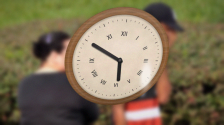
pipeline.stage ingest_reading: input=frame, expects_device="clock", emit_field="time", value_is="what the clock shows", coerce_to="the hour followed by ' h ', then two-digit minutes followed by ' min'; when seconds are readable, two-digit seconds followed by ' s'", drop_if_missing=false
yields 5 h 50 min
